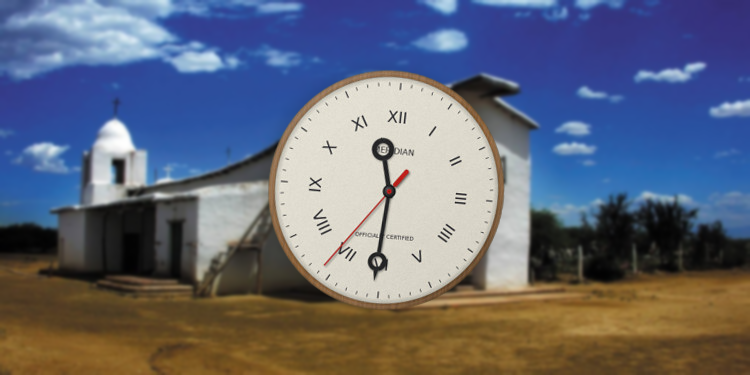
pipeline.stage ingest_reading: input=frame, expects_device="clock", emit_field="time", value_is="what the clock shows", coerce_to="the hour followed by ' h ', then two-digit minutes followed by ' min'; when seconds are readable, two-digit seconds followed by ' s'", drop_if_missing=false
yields 11 h 30 min 36 s
